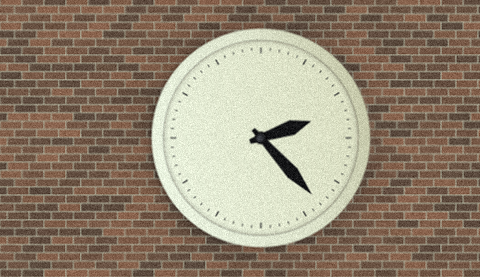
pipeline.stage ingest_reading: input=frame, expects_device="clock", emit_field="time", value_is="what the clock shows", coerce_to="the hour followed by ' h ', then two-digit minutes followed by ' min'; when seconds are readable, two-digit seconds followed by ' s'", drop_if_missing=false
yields 2 h 23 min
